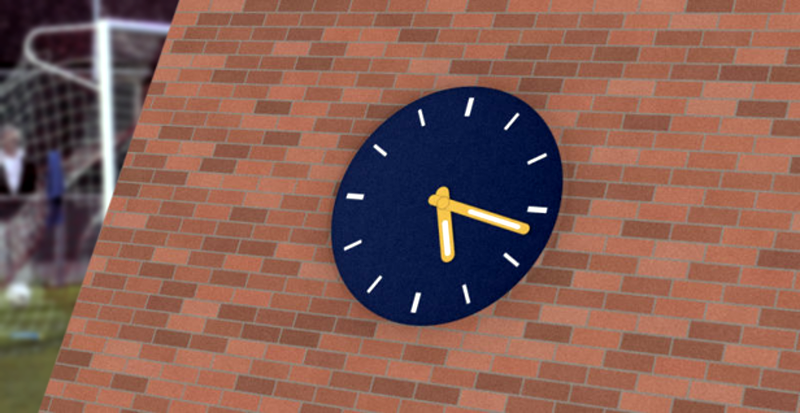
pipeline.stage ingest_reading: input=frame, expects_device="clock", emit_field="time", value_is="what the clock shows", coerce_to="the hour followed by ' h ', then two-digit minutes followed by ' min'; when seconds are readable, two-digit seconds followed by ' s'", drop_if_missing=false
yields 5 h 17 min
